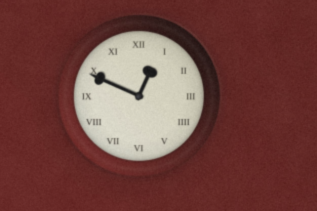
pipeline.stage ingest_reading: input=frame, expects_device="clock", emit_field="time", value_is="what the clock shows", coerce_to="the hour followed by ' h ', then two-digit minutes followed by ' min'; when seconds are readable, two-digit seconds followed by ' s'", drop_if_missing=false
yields 12 h 49 min
